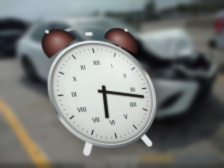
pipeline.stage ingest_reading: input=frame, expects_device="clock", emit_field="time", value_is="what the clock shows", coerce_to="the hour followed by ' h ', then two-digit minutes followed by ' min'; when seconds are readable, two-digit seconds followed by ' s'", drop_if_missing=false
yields 6 h 17 min
